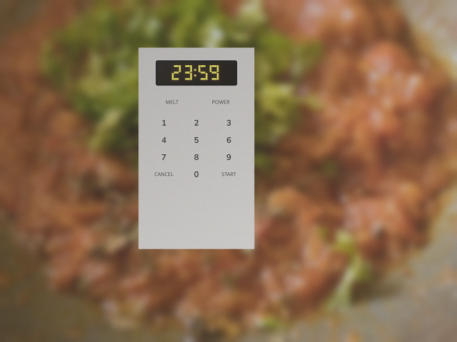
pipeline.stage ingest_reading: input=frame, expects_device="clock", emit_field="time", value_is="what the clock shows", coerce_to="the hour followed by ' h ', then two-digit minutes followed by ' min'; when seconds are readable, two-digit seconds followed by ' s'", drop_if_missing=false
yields 23 h 59 min
